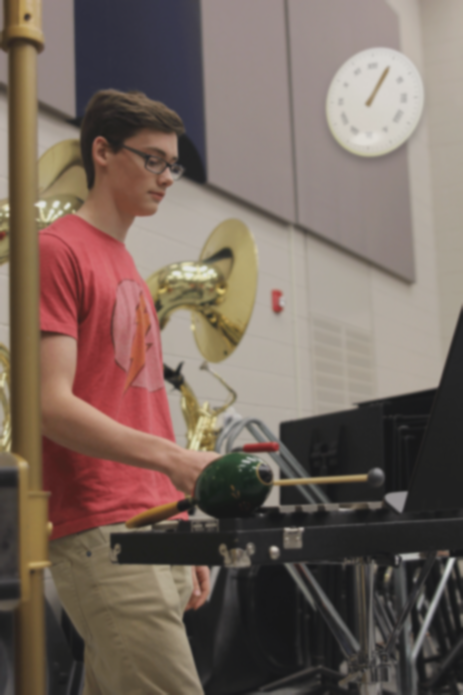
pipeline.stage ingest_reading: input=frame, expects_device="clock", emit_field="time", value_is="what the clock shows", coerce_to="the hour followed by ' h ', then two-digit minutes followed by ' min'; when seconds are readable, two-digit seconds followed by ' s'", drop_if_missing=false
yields 1 h 05 min
